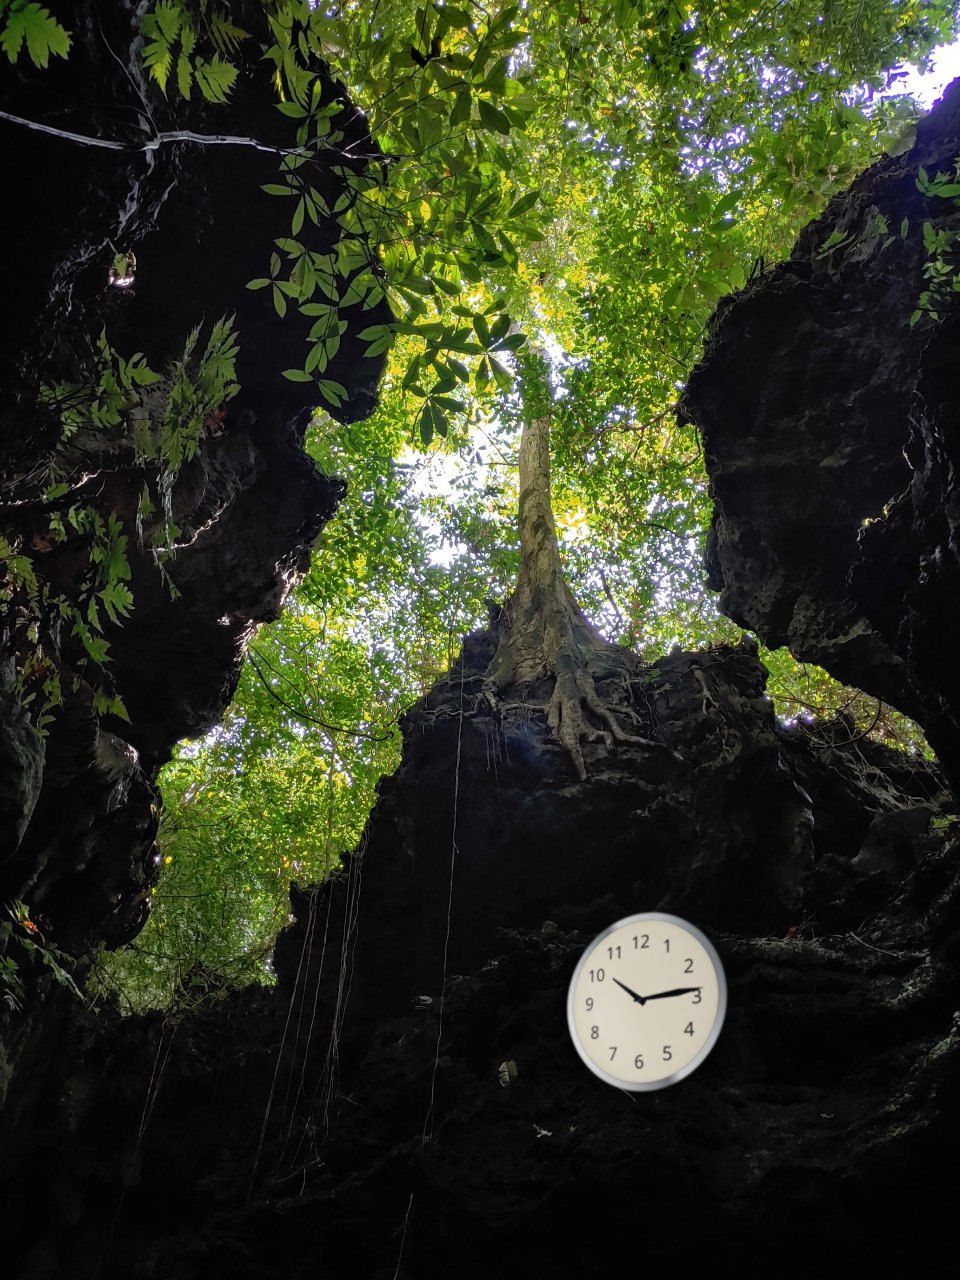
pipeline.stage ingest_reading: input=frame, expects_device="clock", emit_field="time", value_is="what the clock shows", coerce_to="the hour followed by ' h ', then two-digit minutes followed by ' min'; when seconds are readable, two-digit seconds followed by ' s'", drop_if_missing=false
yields 10 h 14 min
